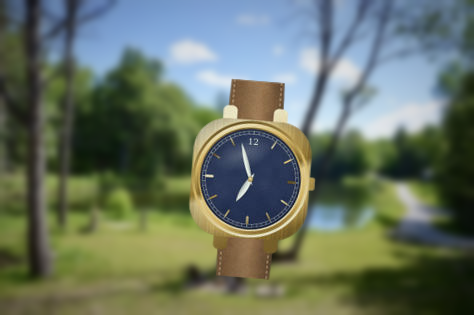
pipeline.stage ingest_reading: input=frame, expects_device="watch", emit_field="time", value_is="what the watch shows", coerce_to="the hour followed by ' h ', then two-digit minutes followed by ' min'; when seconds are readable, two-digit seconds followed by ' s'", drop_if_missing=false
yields 6 h 57 min
